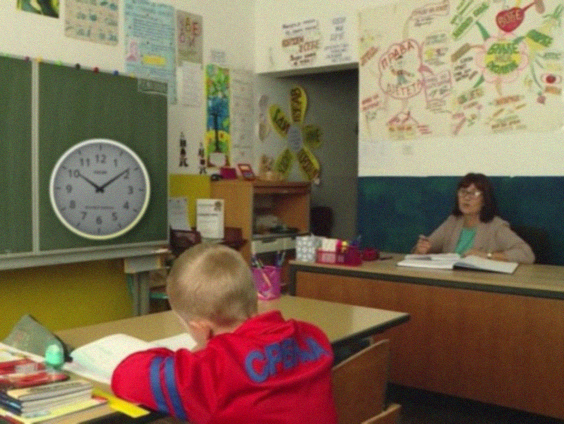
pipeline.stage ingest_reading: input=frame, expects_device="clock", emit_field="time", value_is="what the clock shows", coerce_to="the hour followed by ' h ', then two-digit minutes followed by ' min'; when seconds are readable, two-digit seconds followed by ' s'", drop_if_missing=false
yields 10 h 09 min
